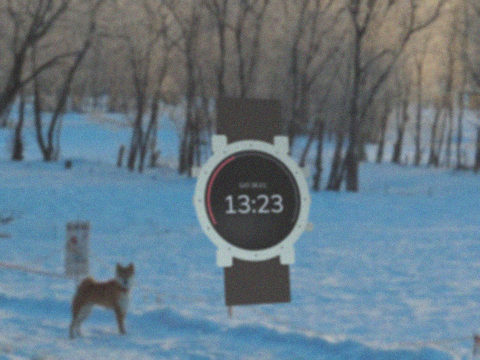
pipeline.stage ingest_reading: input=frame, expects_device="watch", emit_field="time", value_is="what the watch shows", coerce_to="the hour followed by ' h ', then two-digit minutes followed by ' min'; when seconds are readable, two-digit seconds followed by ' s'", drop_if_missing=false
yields 13 h 23 min
